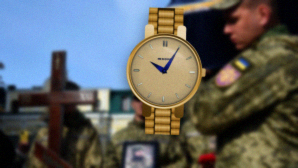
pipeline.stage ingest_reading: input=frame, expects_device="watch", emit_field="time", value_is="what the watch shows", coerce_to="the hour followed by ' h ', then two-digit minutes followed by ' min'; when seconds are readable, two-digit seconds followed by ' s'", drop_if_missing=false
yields 10 h 05 min
